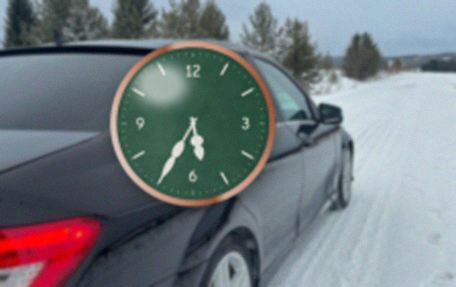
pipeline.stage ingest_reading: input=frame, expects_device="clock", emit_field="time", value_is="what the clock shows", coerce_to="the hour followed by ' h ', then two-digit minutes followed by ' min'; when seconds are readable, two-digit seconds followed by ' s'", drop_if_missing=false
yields 5 h 35 min
